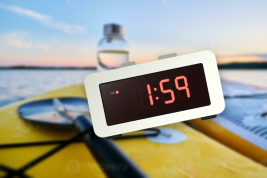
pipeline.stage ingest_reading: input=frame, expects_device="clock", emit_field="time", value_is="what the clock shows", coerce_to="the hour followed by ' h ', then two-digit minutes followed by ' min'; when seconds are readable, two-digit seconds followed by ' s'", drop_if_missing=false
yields 1 h 59 min
